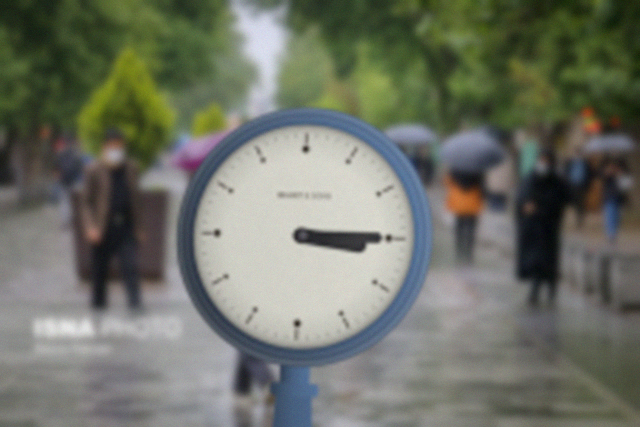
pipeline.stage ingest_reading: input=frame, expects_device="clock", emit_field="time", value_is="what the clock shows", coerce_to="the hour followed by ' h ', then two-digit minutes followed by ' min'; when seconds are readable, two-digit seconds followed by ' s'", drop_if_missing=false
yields 3 h 15 min
